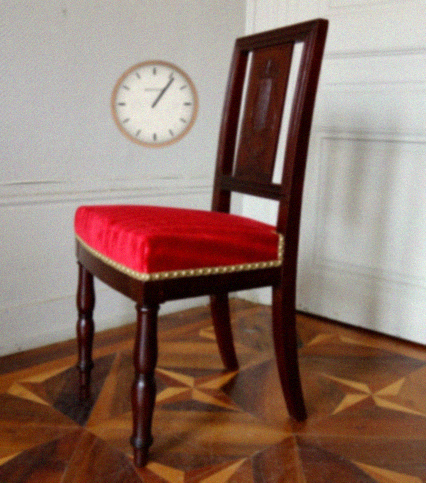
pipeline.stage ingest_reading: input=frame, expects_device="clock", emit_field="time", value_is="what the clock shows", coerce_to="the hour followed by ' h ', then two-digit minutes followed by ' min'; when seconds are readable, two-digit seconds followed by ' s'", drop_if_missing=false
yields 1 h 06 min
